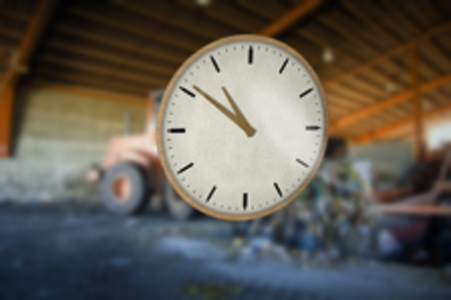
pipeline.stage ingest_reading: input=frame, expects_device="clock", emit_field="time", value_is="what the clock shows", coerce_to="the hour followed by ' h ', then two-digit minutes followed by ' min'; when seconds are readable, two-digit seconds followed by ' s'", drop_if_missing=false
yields 10 h 51 min
